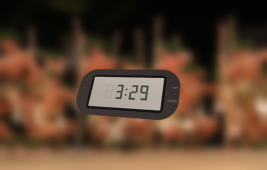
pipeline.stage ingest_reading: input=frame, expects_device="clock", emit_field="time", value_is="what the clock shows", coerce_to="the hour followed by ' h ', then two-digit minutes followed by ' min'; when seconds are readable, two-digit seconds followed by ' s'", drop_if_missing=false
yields 3 h 29 min
